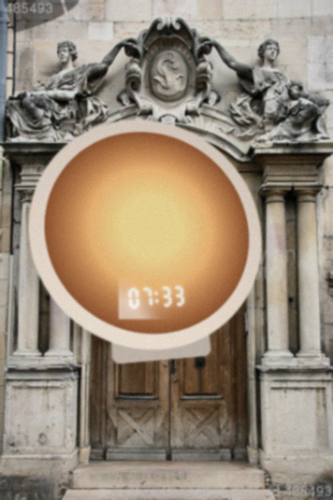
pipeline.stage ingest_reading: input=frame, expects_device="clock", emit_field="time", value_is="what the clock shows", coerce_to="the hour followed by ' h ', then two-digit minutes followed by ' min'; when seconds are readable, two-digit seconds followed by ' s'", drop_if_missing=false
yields 7 h 33 min
